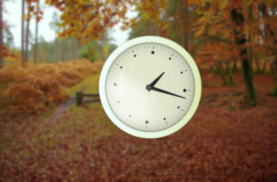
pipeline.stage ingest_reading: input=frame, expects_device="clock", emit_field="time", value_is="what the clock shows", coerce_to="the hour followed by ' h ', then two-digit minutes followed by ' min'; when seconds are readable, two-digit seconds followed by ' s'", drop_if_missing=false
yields 1 h 17 min
